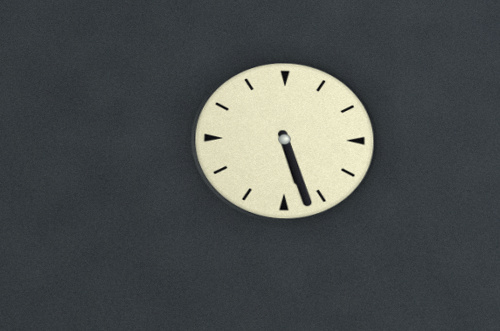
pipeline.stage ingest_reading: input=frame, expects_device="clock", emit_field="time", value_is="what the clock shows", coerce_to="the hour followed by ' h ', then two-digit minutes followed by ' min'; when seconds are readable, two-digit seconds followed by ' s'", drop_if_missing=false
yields 5 h 27 min
